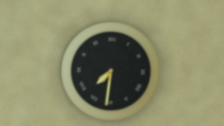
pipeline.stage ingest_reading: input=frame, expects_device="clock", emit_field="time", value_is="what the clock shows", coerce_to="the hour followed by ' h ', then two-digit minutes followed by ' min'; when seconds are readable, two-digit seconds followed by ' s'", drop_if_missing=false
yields 7 h 31 min
